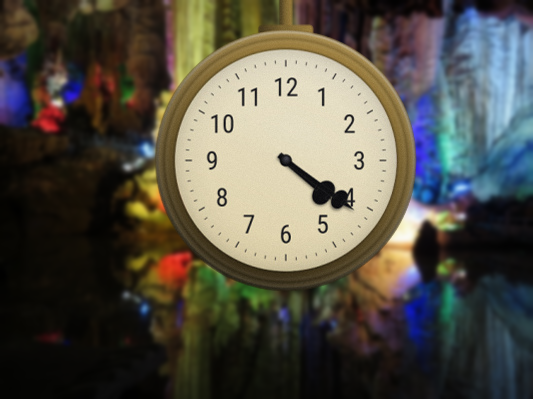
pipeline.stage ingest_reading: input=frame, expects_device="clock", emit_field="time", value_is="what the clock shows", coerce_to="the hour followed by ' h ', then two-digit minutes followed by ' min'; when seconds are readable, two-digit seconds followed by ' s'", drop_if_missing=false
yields 4 h 21 min
